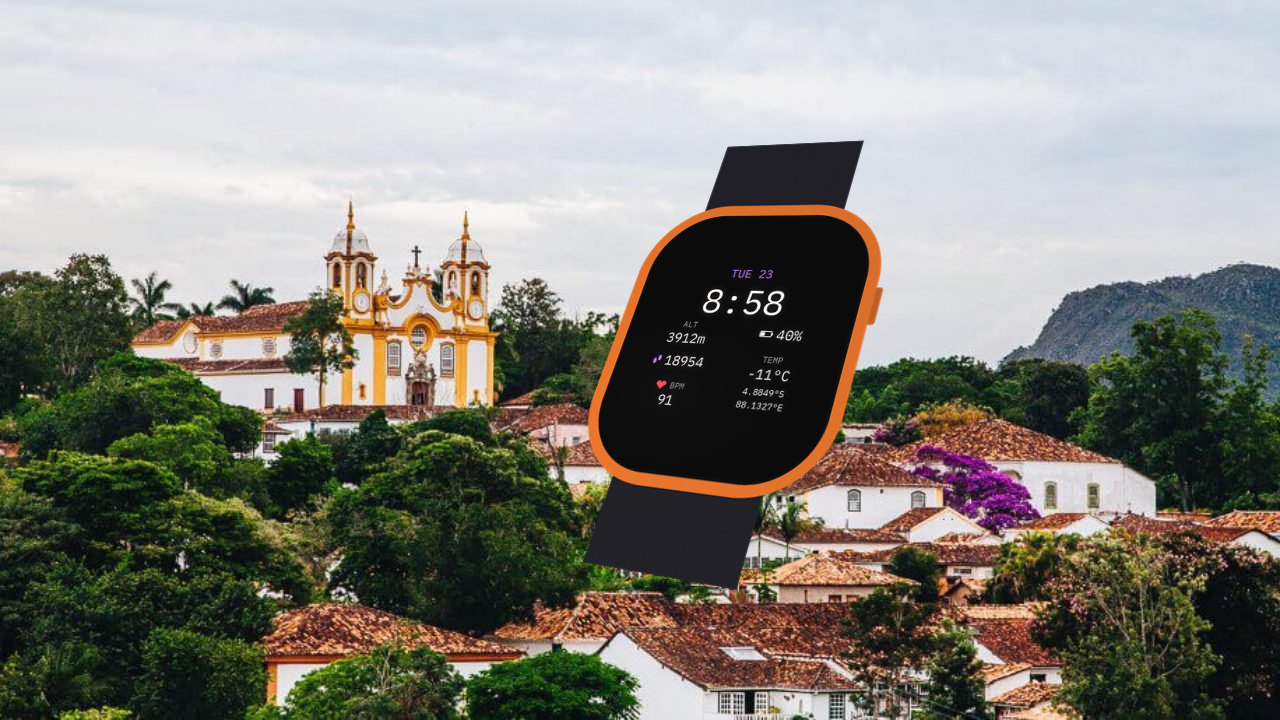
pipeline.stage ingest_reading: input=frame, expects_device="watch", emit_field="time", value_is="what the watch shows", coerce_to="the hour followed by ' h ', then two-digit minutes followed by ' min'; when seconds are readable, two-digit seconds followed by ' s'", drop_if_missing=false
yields 8 h 58 min
